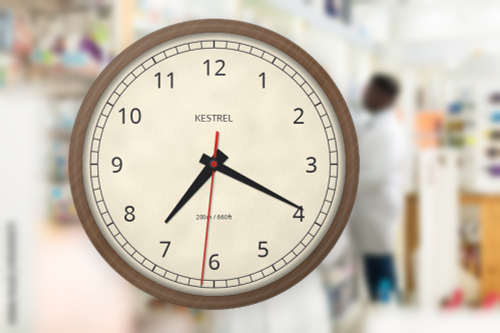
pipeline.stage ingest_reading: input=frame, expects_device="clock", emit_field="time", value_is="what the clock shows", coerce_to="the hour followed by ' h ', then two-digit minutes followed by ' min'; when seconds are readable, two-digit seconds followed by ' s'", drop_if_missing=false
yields 7 h 19 min 31 s
